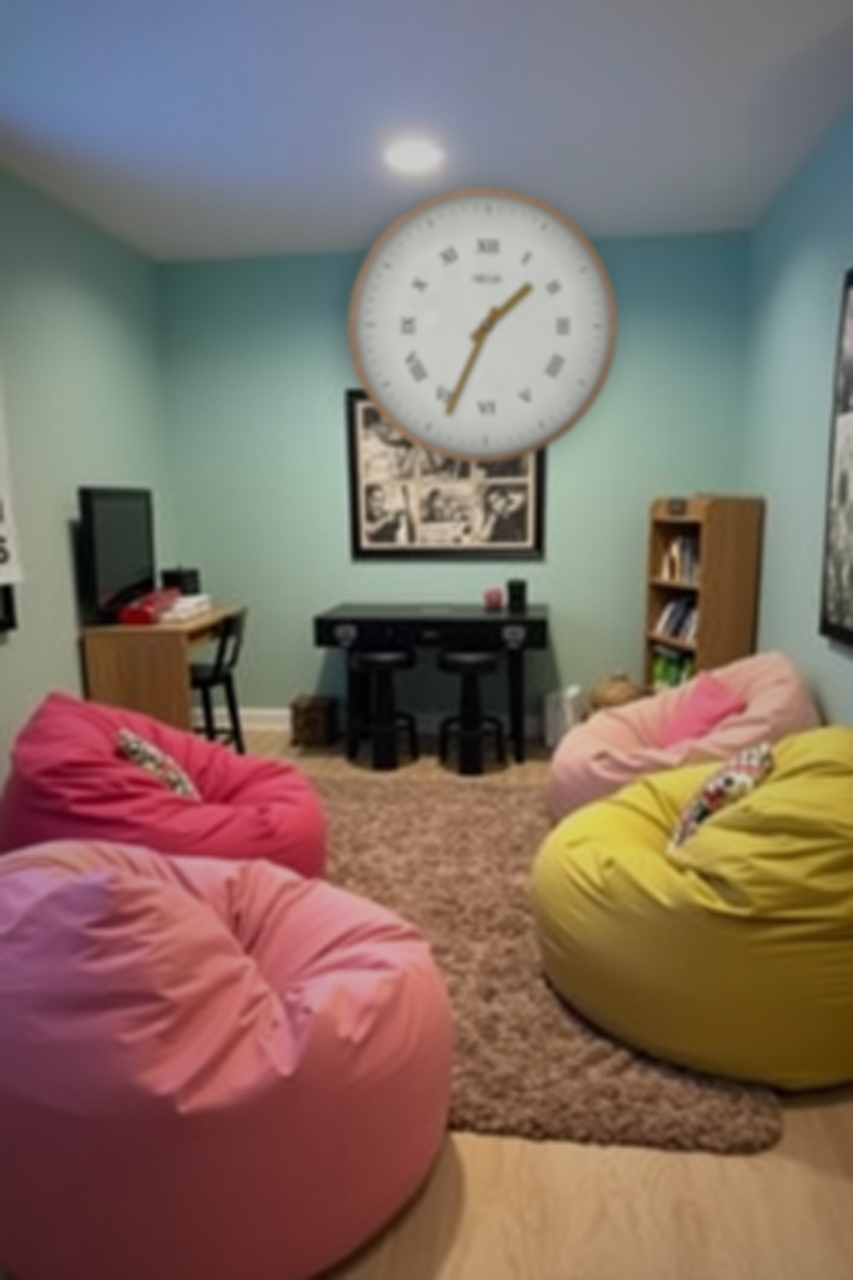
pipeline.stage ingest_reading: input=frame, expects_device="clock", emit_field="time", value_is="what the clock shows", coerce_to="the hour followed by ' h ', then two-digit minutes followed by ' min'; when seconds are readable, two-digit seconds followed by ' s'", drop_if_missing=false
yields 1 h 34 min
